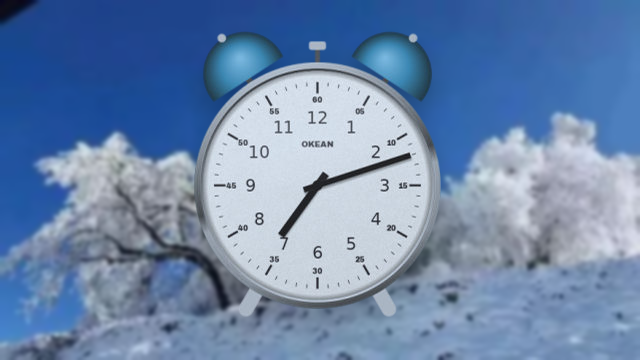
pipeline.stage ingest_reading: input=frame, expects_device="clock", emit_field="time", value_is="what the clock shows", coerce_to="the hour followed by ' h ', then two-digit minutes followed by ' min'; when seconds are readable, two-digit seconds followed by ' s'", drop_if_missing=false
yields 7 h 12 min
